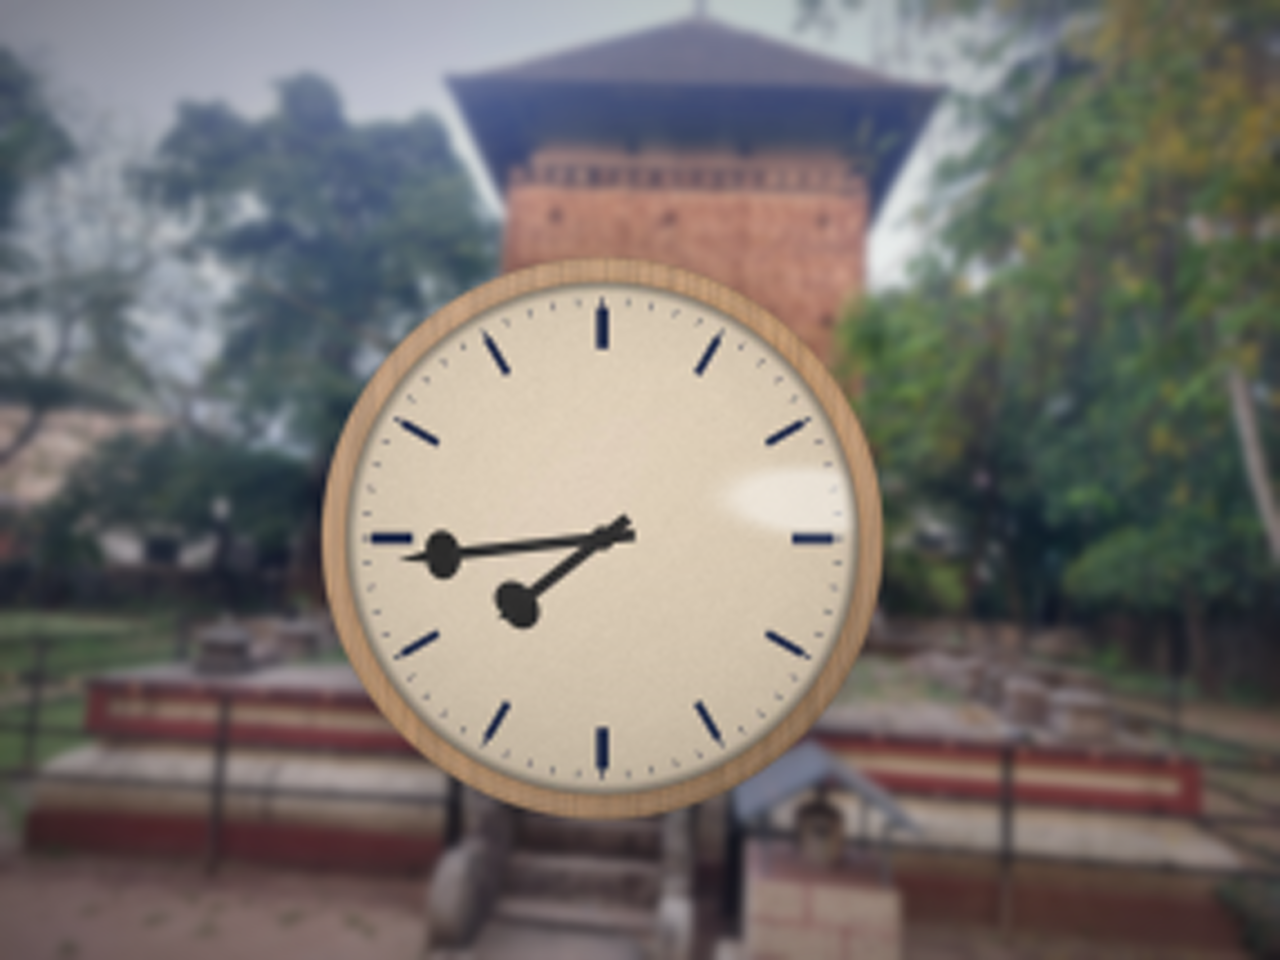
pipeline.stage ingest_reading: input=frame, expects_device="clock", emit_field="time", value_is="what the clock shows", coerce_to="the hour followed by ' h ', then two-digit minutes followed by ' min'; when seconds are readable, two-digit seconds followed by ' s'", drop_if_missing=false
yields 7 h 44 min
